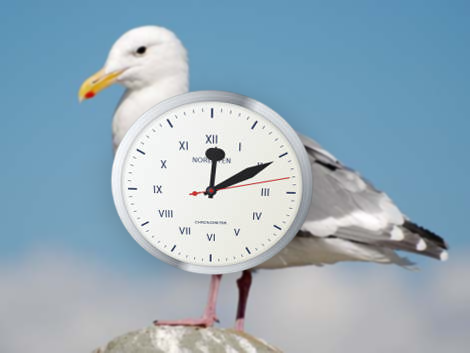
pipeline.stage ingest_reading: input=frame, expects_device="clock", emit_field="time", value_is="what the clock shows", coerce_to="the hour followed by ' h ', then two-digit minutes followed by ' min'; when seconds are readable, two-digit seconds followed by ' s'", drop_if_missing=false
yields 12 h 10 min 13 s
